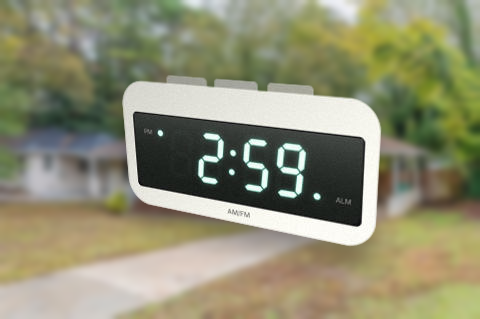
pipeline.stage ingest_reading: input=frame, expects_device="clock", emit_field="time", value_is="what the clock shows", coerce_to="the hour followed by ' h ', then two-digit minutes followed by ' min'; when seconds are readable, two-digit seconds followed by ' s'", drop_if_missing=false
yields 2 h 59 min
